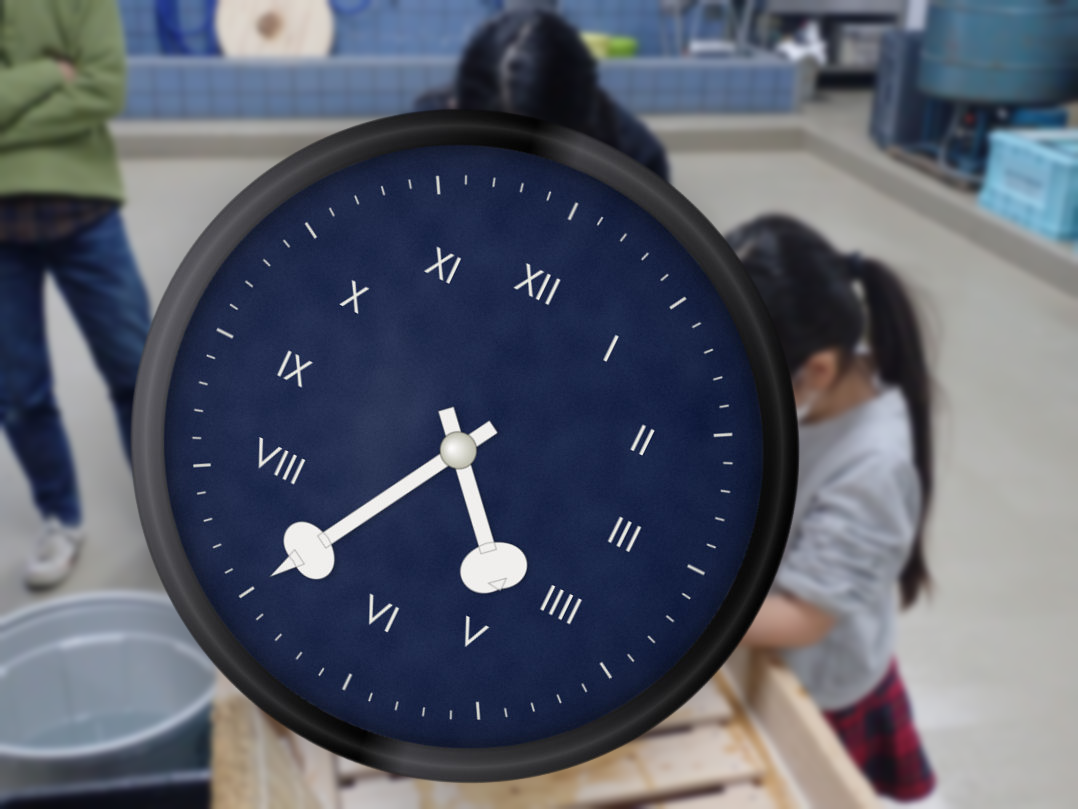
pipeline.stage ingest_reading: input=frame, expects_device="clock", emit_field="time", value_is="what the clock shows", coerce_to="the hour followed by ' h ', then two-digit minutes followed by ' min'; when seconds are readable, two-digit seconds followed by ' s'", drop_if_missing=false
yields 4 h 35 min
